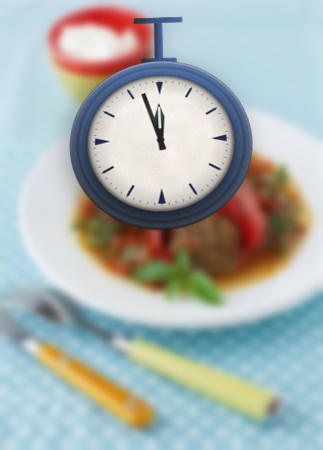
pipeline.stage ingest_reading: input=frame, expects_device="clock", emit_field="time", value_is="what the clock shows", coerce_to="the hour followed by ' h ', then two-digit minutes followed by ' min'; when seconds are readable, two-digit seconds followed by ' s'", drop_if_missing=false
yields 11 h 57 min
